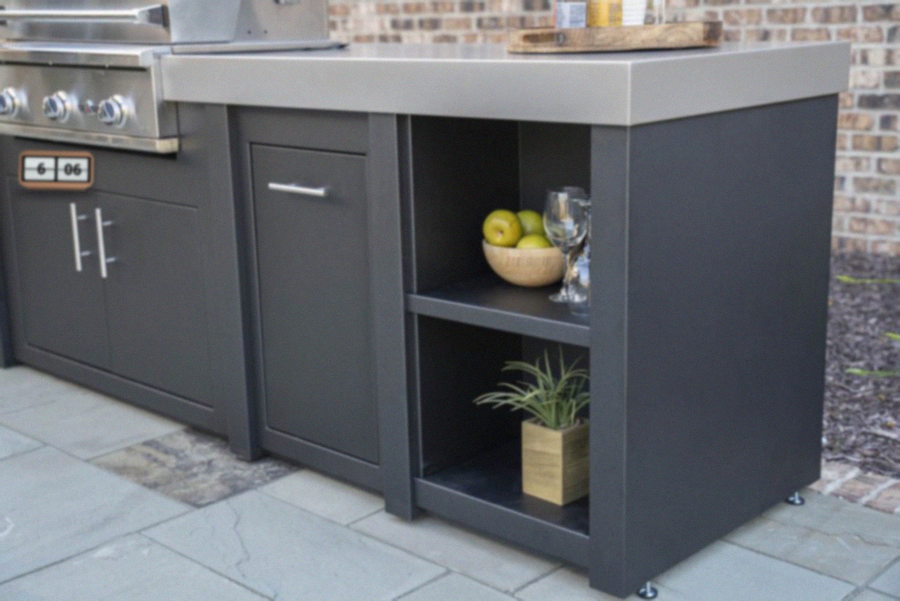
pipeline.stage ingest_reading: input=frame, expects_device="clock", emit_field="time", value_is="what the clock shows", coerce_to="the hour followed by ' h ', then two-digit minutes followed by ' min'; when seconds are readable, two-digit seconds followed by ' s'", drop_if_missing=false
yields 6 h 06 min
